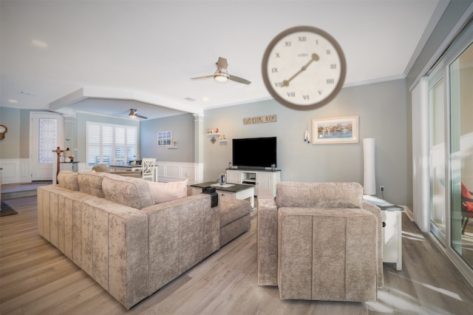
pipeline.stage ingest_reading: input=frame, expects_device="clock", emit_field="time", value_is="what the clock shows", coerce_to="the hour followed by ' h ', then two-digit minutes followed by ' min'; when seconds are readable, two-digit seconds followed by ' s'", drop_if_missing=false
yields 1 h 39 min
